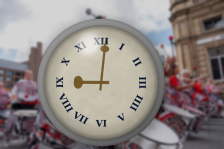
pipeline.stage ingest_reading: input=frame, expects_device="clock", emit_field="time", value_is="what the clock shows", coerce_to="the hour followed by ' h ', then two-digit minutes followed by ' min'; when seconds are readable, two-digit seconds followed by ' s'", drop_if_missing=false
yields 9 h 01 min
